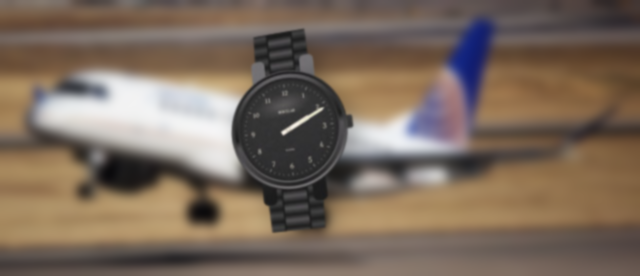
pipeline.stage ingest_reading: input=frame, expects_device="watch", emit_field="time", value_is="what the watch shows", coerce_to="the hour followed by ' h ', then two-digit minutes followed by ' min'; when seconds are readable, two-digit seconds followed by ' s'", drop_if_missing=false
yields 2 h 11 min
